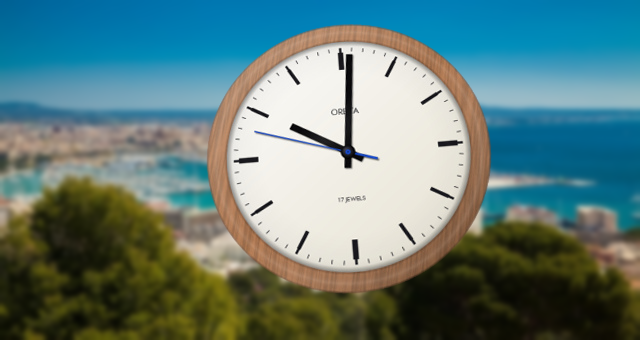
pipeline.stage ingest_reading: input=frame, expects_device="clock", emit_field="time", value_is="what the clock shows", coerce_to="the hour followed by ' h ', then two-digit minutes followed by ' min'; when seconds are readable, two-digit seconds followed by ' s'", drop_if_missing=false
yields 10 h 00 min 48 s
